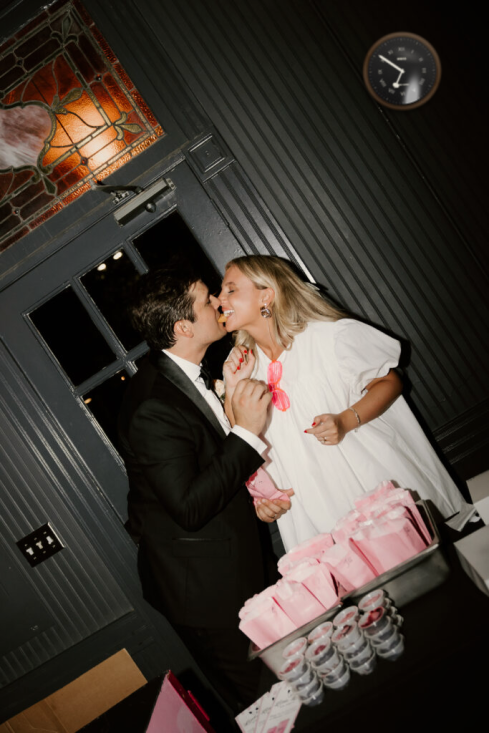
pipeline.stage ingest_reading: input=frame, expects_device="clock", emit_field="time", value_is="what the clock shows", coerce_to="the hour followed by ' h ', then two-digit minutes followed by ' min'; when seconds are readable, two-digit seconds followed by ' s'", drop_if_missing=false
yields 6 h 51 min
